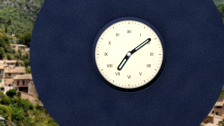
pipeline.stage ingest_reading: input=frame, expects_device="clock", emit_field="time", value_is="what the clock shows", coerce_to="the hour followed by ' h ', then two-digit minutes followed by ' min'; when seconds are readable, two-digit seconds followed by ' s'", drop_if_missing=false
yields 7 h 09 min
